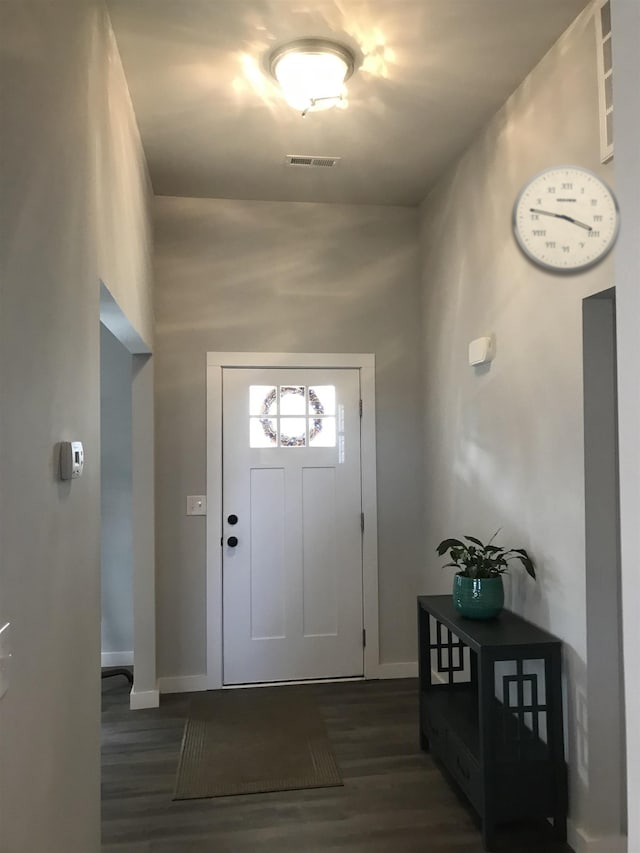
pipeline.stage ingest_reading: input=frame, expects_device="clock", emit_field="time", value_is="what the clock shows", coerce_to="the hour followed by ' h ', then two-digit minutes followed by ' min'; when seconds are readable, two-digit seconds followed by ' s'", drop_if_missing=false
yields 3 h 47 min
